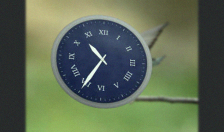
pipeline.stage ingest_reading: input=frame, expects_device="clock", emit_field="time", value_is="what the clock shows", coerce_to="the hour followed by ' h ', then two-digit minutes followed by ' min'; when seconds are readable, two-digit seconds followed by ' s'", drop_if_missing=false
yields 10 h 35 min
